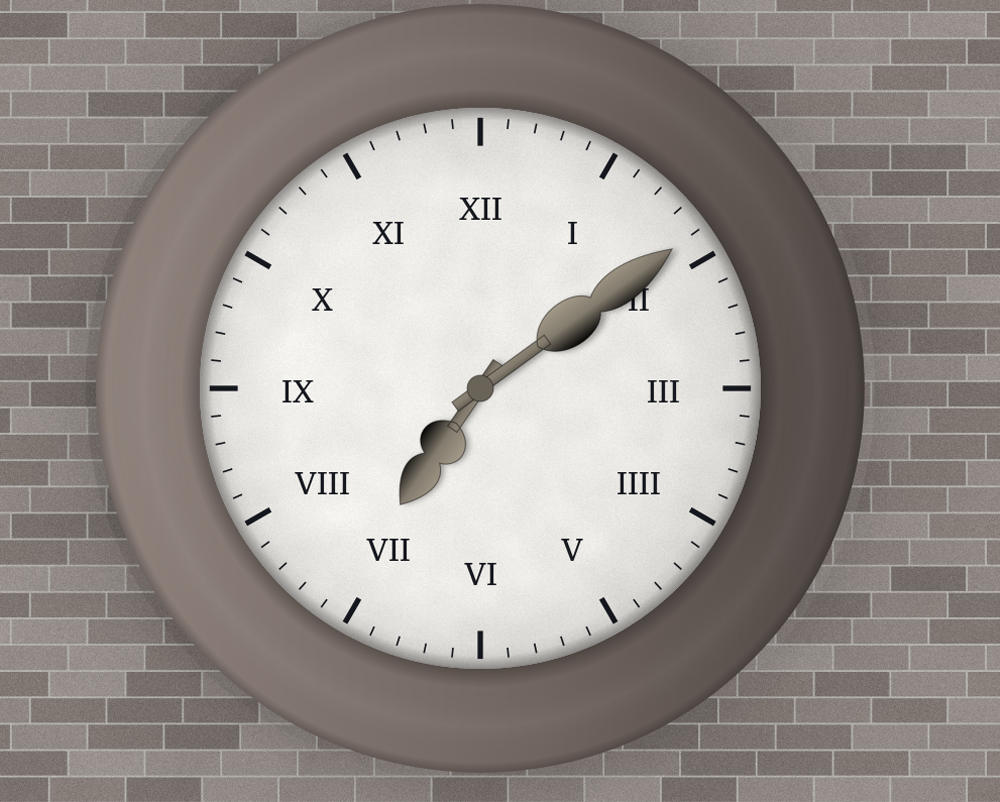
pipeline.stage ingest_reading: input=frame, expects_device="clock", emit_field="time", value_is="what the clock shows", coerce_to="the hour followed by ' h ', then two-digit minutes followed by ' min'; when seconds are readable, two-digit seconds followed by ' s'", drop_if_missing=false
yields 7 h 09 min
